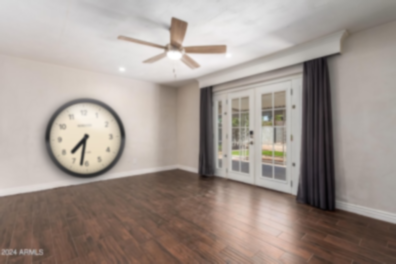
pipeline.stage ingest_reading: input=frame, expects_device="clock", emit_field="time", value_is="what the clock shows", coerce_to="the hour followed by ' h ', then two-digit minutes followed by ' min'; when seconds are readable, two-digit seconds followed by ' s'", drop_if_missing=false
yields 7 h 32 min
